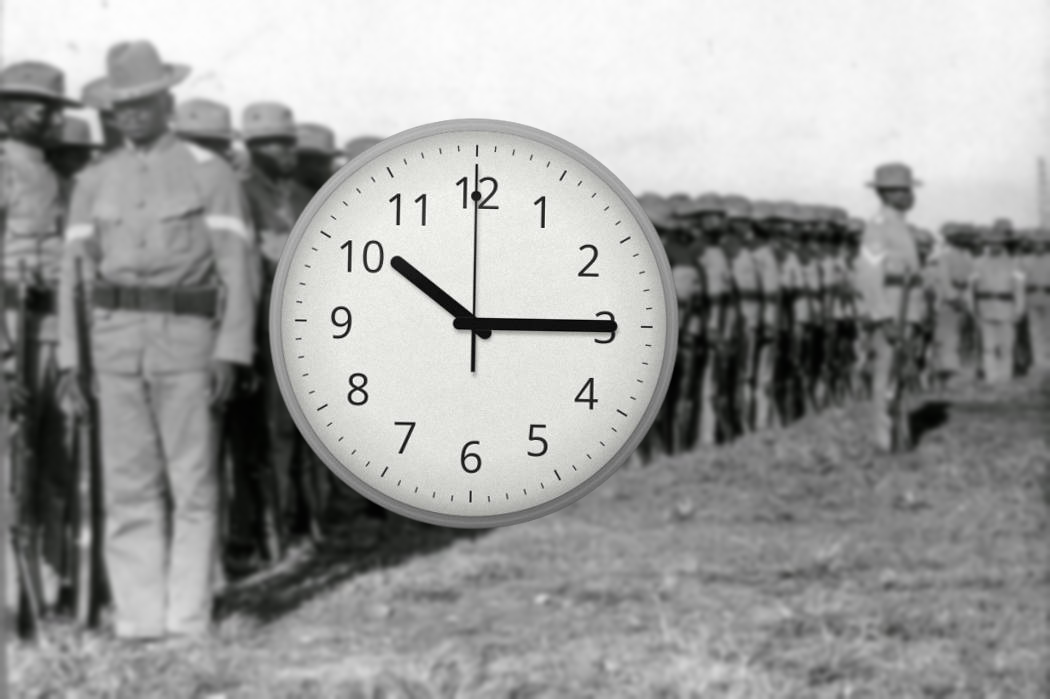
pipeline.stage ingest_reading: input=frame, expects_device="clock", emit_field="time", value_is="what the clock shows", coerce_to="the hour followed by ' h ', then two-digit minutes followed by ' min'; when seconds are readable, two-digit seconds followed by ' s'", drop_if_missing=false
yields 10 h 15 min 00 s
